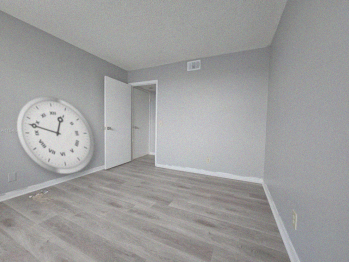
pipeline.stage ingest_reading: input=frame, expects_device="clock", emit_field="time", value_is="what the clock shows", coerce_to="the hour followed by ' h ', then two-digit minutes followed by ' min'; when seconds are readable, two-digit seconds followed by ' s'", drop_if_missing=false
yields 12 h 48 min
